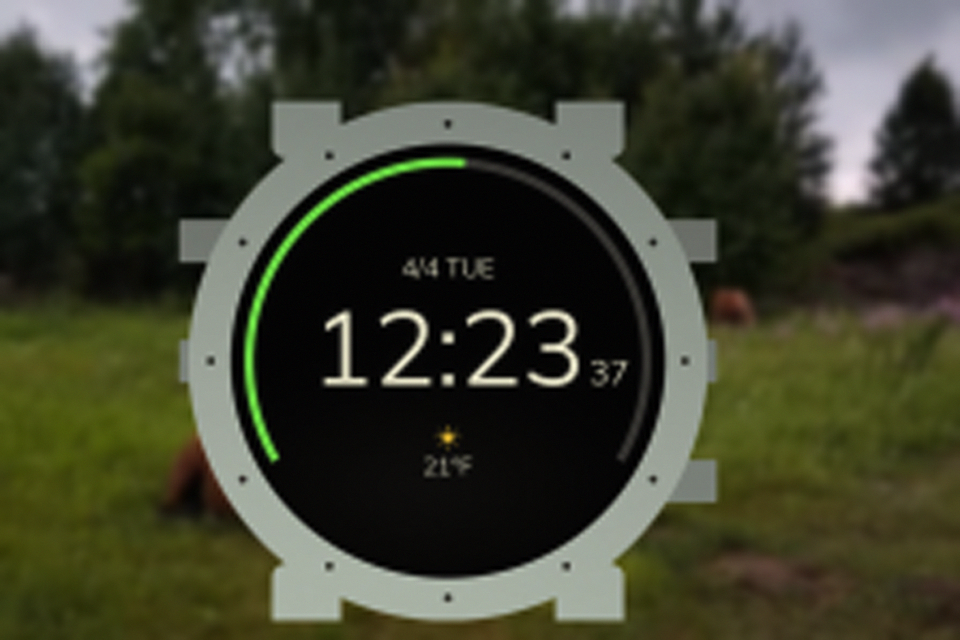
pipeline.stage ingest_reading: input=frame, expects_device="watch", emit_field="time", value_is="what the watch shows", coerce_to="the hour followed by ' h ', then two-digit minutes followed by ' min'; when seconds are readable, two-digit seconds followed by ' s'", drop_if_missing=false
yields 12 h 23 min 37 s
